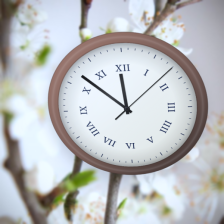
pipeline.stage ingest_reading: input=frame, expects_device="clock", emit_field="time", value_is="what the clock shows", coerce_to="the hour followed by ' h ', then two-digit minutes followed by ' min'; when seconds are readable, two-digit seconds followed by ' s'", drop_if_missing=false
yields 11 h 52 min 08 s
